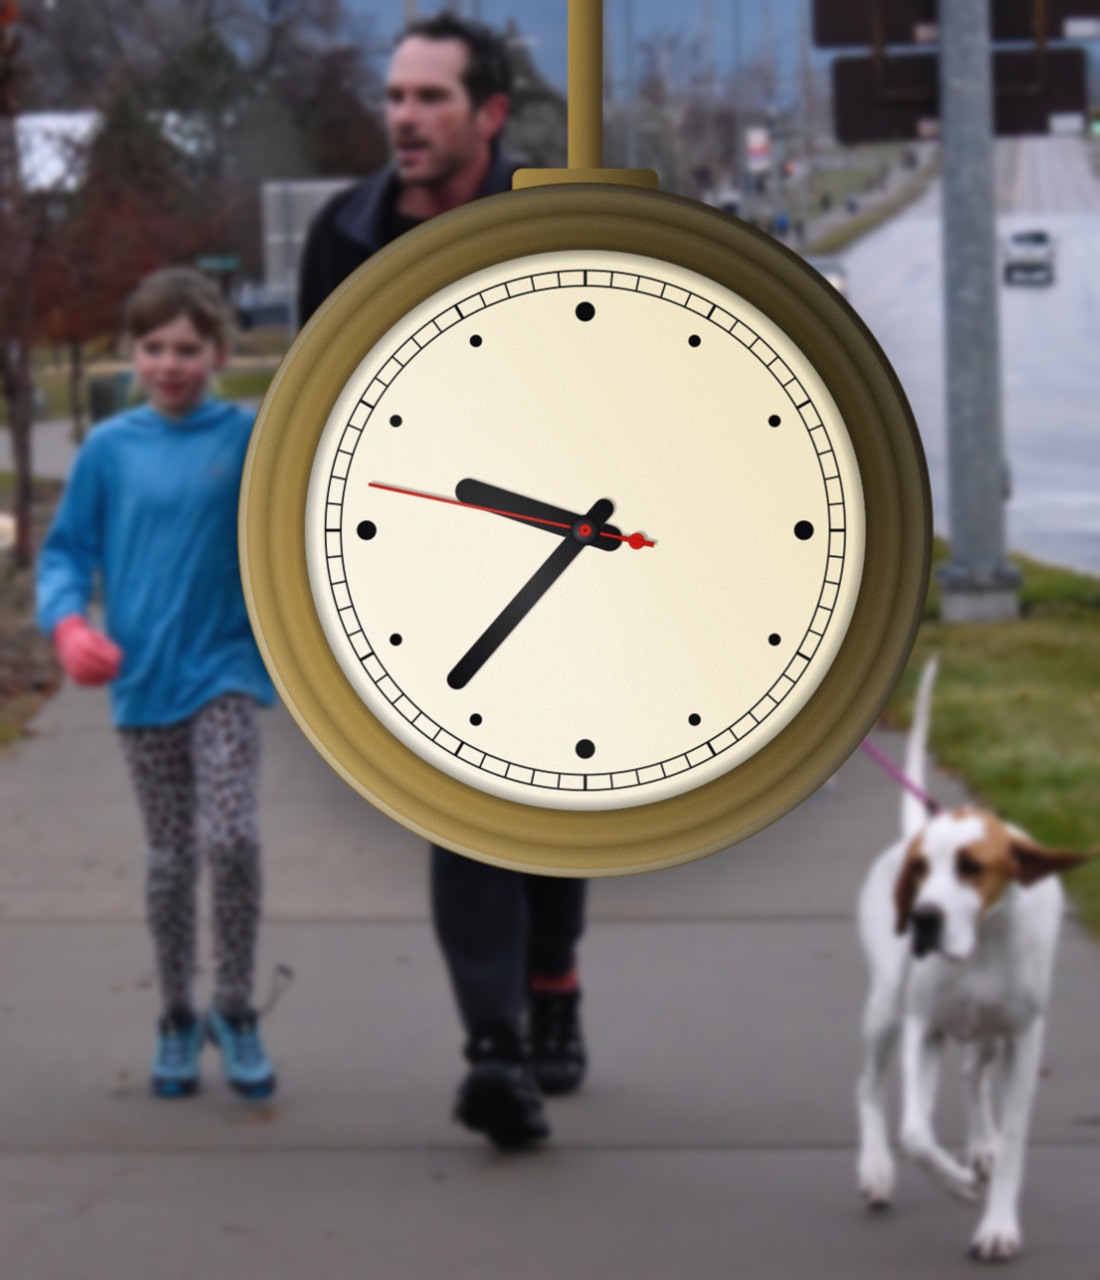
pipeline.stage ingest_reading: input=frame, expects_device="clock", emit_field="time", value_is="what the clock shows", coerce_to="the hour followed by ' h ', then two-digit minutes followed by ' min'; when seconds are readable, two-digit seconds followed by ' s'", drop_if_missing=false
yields 9 h 36 min 47 s
